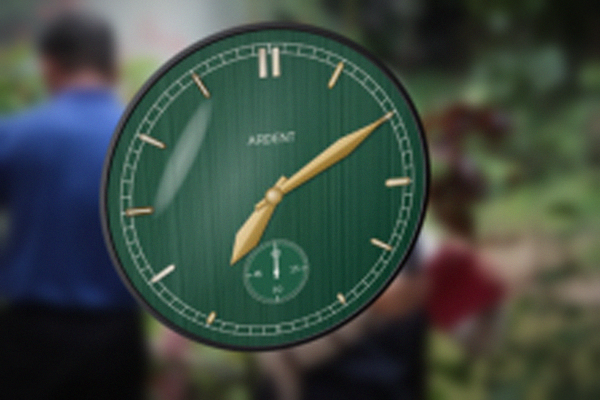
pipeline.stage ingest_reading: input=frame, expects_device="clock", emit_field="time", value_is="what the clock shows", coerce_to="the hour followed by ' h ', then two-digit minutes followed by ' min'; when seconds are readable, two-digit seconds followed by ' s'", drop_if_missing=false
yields 7 h 10 min
